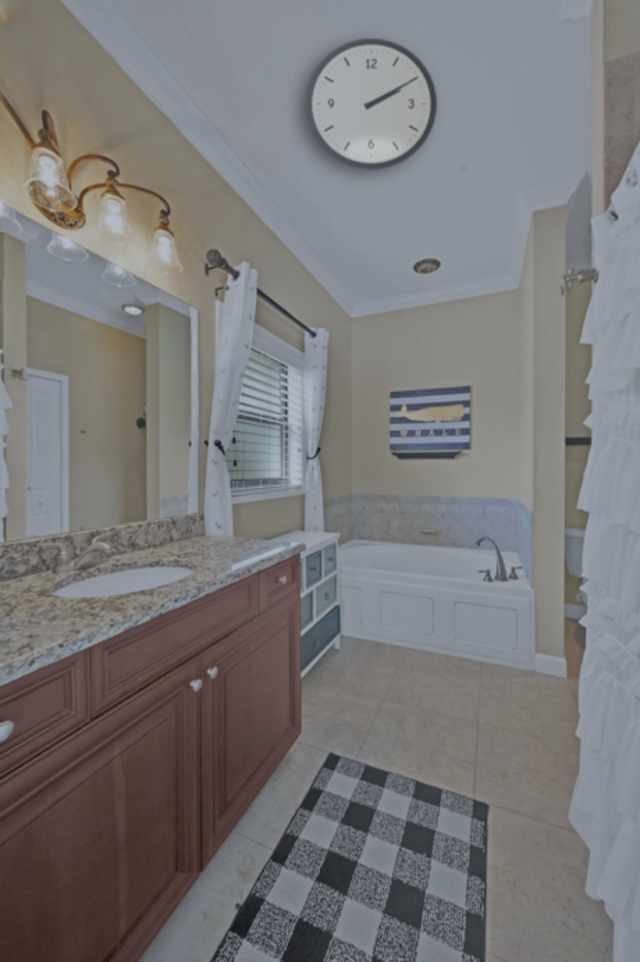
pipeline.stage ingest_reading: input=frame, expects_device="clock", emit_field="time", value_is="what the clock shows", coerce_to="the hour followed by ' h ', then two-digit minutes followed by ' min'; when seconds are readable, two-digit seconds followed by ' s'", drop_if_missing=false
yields 2 h 10 min
